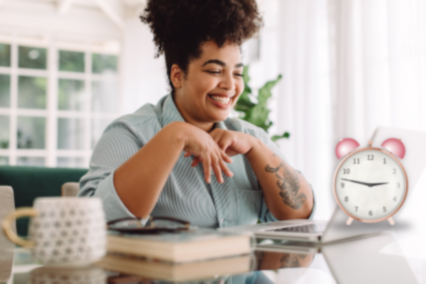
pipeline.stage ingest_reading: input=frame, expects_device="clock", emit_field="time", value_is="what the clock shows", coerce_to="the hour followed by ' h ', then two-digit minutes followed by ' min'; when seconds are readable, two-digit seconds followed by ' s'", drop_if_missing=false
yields 2 h 47 min
